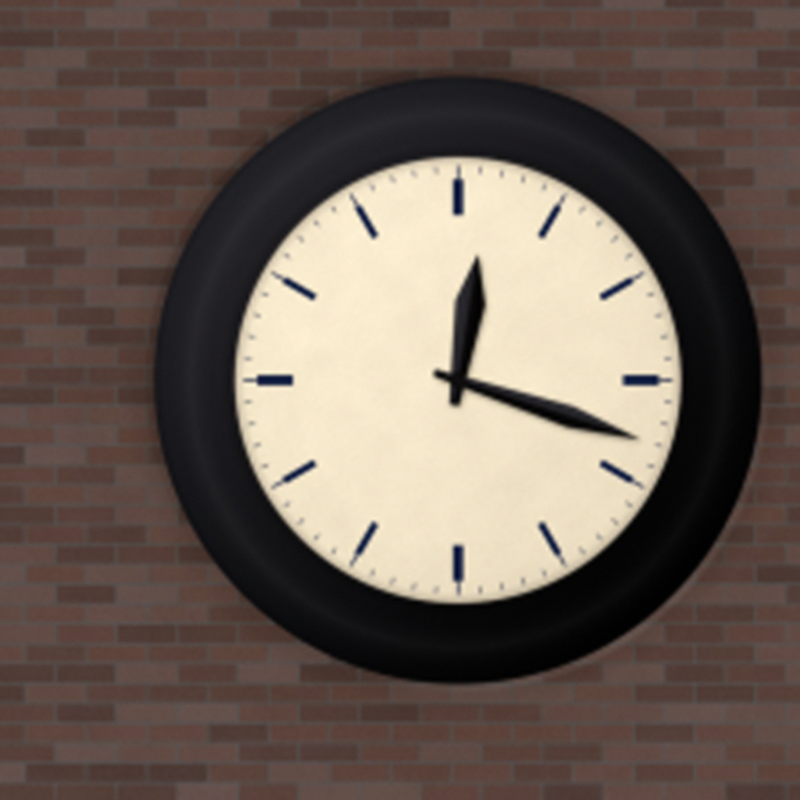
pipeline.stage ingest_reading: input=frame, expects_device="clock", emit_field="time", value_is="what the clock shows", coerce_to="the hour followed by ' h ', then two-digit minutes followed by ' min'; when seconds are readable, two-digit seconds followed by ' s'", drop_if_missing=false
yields 12 h 18 min
